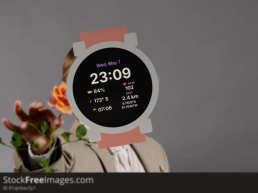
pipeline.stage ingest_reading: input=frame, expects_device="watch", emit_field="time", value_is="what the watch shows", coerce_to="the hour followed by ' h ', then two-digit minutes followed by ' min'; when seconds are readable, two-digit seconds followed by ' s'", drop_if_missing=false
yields 23 h 09 min
